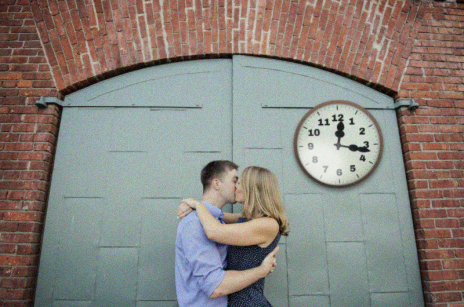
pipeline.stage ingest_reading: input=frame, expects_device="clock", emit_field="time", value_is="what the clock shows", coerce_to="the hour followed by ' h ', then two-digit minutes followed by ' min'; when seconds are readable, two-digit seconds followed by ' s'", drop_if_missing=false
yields 12 h 17 min
